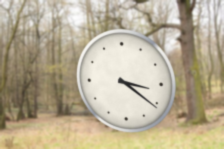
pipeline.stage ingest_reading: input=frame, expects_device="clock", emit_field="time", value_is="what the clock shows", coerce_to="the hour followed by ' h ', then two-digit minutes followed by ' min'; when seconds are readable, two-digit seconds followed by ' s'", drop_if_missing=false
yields 3 h 21 min
